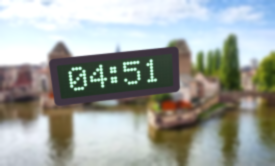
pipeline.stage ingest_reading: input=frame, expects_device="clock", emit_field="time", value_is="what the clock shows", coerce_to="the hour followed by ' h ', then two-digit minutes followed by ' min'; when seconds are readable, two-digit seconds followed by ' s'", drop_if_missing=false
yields 4 h 51 min
